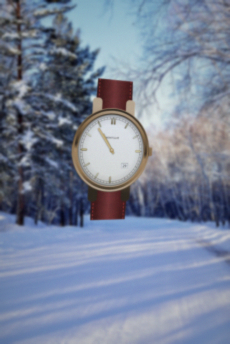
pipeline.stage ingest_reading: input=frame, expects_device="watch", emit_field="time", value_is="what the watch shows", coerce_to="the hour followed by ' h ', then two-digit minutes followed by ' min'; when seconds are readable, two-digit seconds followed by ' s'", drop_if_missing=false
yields 10 h 54 min
